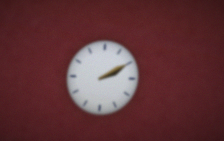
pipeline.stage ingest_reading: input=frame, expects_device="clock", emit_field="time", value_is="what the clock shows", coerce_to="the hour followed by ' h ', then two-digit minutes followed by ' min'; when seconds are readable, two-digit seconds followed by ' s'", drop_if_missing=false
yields 2 h 10 min
